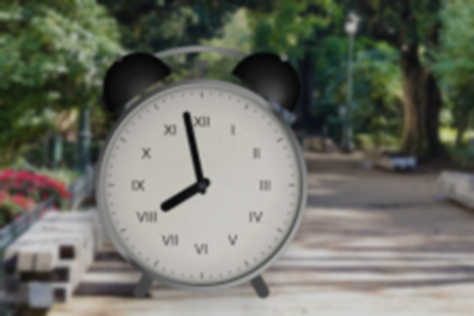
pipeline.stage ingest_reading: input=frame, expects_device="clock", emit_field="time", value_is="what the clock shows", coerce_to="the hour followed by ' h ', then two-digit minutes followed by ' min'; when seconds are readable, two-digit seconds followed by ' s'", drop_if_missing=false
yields 7 h 58 min
